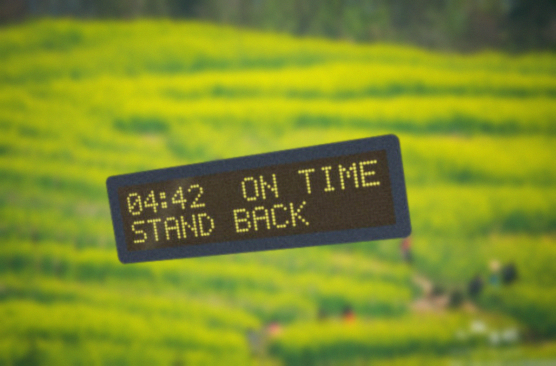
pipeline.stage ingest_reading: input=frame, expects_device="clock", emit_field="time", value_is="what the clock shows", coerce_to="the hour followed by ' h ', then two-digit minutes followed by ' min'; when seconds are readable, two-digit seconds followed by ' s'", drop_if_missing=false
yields 4 h 42 min
